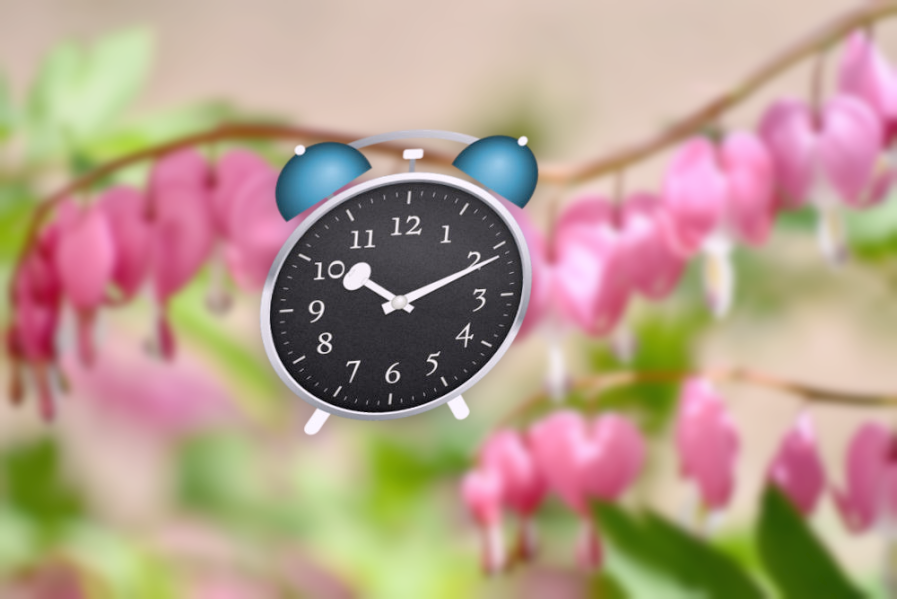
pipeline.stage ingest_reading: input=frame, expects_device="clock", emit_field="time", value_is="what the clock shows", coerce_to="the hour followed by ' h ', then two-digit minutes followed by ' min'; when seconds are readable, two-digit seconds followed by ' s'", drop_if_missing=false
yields 10 h 11 min
